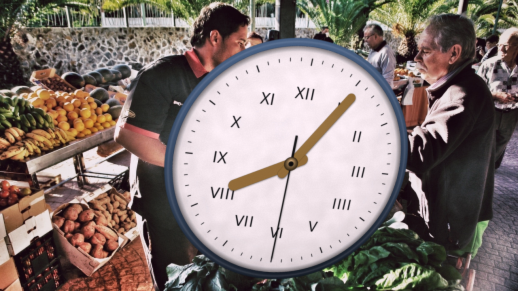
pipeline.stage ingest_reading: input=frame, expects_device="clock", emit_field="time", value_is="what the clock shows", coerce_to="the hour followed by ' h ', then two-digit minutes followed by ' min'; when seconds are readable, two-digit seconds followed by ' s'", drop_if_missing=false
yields 8 h 05 min 30 s
